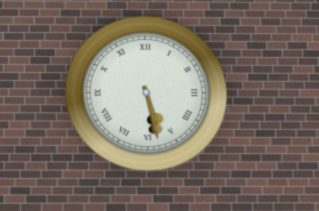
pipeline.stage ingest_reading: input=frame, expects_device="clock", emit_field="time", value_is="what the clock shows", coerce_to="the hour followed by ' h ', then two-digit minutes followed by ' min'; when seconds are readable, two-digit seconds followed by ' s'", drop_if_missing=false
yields 5 h 28 min
